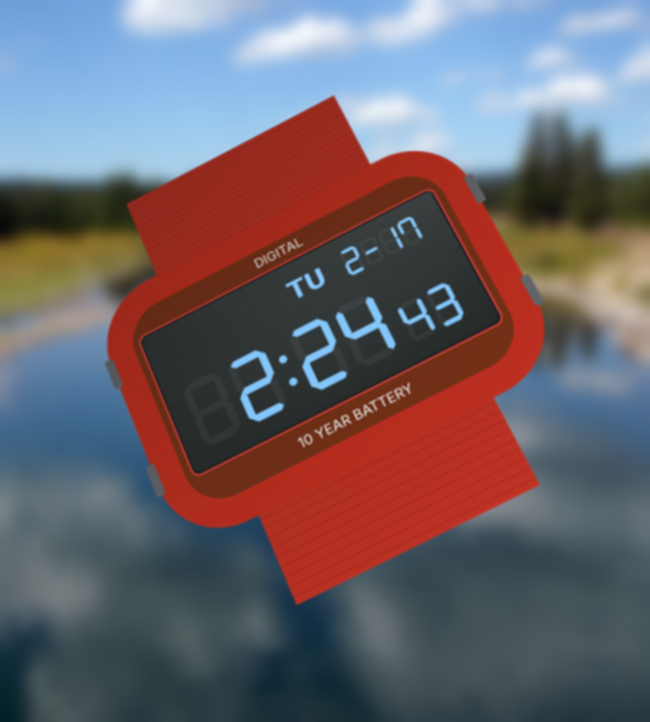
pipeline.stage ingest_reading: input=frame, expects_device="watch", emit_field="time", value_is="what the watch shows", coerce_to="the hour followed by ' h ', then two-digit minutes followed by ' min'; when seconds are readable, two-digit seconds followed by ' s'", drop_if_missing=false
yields 2 h 24 min 43 s
